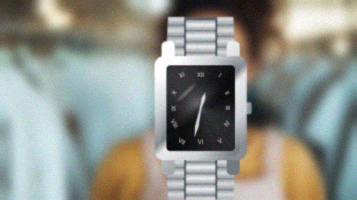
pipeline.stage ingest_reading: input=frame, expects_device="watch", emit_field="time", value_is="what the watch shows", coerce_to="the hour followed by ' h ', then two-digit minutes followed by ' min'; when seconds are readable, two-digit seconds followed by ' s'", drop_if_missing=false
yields 12 h 32 min
